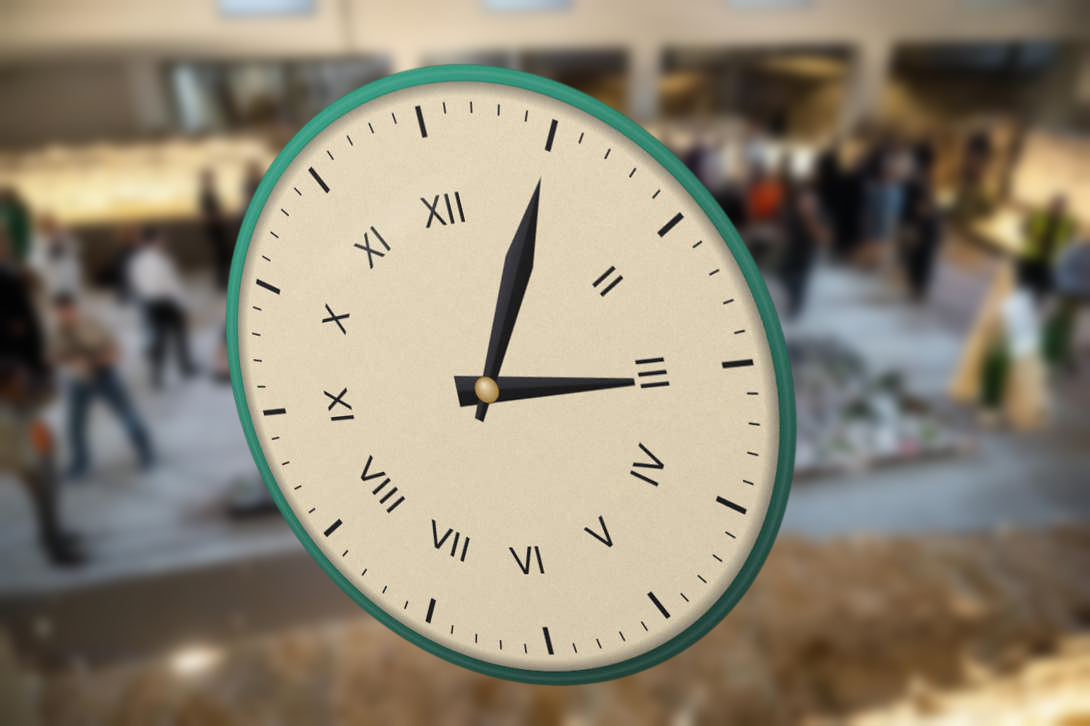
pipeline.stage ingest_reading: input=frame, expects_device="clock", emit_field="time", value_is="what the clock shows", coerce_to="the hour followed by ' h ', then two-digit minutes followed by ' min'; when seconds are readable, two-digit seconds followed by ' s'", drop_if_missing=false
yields 3 h 05 min
